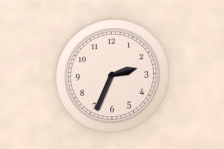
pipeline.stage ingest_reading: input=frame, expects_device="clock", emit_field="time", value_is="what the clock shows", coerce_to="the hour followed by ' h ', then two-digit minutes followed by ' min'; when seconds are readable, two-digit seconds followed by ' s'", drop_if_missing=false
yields 2 h 34 min
